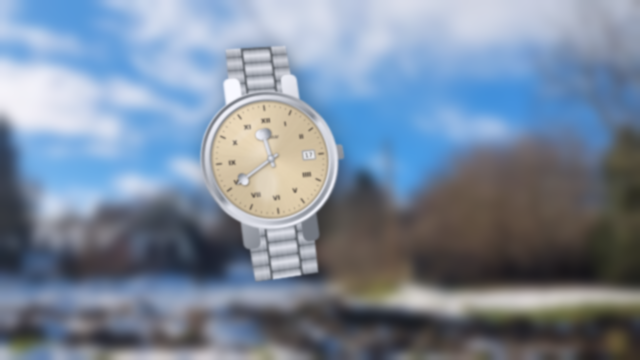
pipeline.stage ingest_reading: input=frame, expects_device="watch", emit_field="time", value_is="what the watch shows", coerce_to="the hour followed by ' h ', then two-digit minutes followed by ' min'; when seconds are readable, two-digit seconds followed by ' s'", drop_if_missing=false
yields 11 h 40 min
